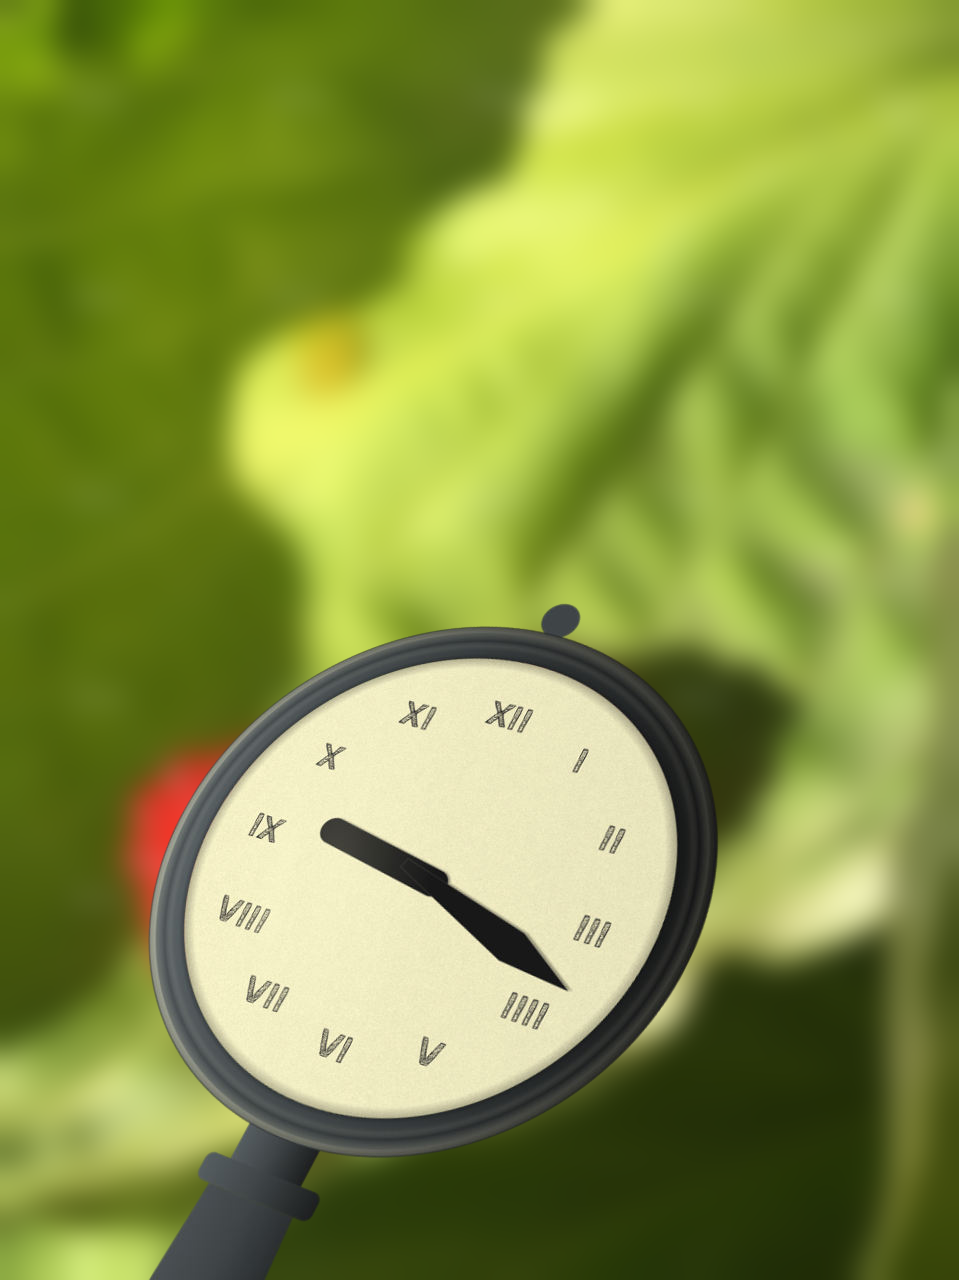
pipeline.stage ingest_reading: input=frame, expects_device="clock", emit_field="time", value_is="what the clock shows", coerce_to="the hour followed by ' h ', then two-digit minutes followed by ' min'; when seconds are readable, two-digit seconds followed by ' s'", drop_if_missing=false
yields 9 h 18 min
